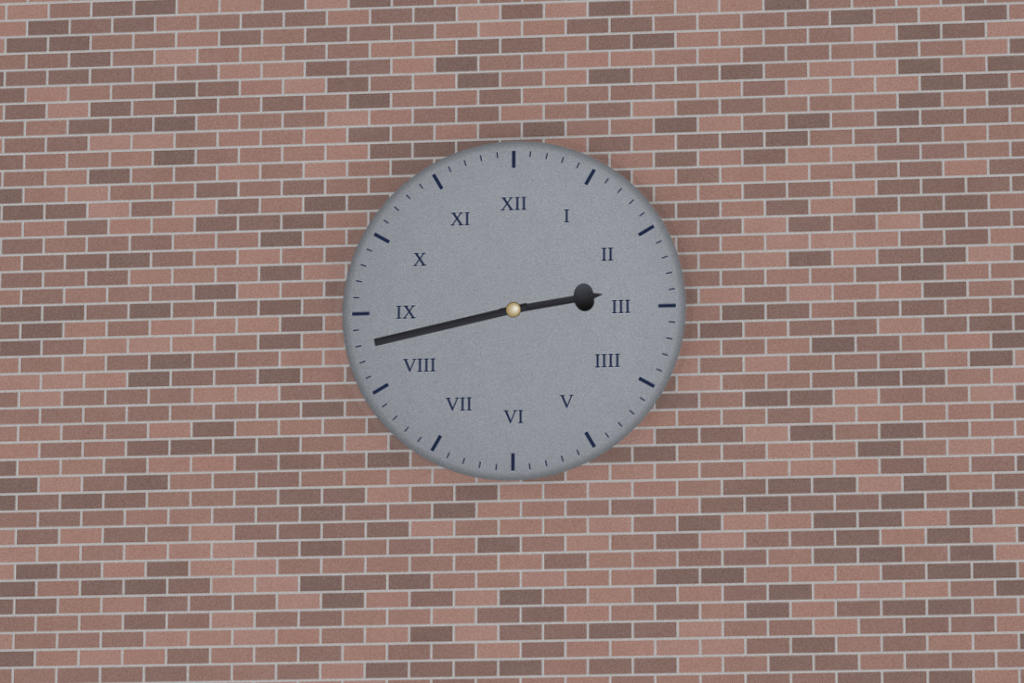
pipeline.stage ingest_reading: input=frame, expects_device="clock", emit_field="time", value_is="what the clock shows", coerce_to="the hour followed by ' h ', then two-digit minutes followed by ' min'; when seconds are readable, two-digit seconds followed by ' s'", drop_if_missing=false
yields 2 h 43 min
